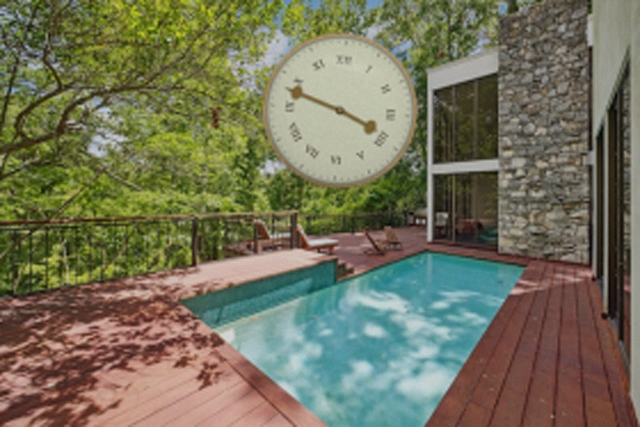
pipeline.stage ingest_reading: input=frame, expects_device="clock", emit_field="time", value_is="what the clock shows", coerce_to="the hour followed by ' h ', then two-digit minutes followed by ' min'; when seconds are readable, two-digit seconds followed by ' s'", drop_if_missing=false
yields 3 h 48 min
